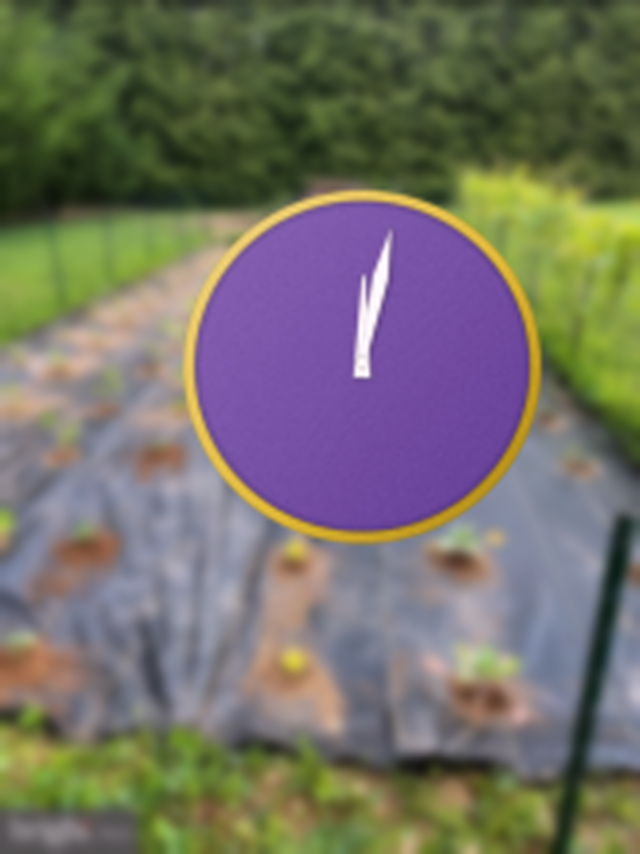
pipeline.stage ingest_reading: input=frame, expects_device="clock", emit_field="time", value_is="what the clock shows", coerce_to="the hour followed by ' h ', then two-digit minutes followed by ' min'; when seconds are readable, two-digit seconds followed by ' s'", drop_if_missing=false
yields 12 h 02 min
